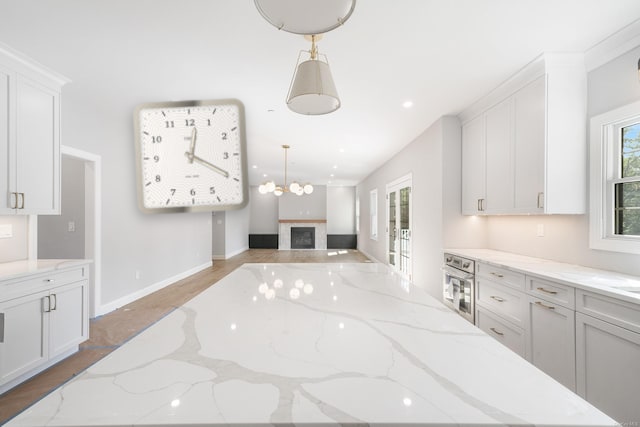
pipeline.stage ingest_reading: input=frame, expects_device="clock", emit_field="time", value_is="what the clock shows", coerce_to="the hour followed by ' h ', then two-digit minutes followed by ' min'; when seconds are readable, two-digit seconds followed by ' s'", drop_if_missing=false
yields 12 h 20 min
